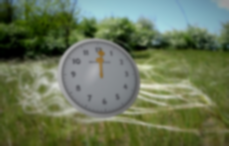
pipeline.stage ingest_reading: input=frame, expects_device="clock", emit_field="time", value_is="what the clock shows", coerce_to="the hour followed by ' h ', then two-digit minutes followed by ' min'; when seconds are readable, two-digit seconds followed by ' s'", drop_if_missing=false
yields 12 h 01 min
